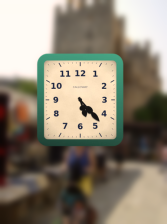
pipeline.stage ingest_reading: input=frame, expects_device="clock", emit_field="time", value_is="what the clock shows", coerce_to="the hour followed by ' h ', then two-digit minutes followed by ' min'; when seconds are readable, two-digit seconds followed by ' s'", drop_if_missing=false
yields 5 h 23 min
